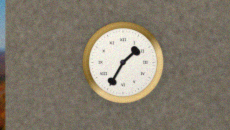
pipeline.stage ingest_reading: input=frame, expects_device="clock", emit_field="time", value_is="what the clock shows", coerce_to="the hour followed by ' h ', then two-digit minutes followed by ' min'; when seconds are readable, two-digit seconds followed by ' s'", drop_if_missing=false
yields 1 h 35 min
